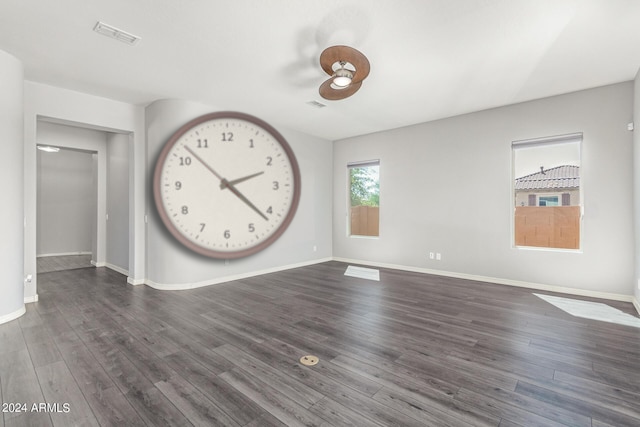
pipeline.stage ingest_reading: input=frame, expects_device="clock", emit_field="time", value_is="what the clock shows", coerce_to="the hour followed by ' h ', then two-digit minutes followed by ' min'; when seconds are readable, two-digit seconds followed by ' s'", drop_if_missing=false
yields 2 h 21 min 52 s
